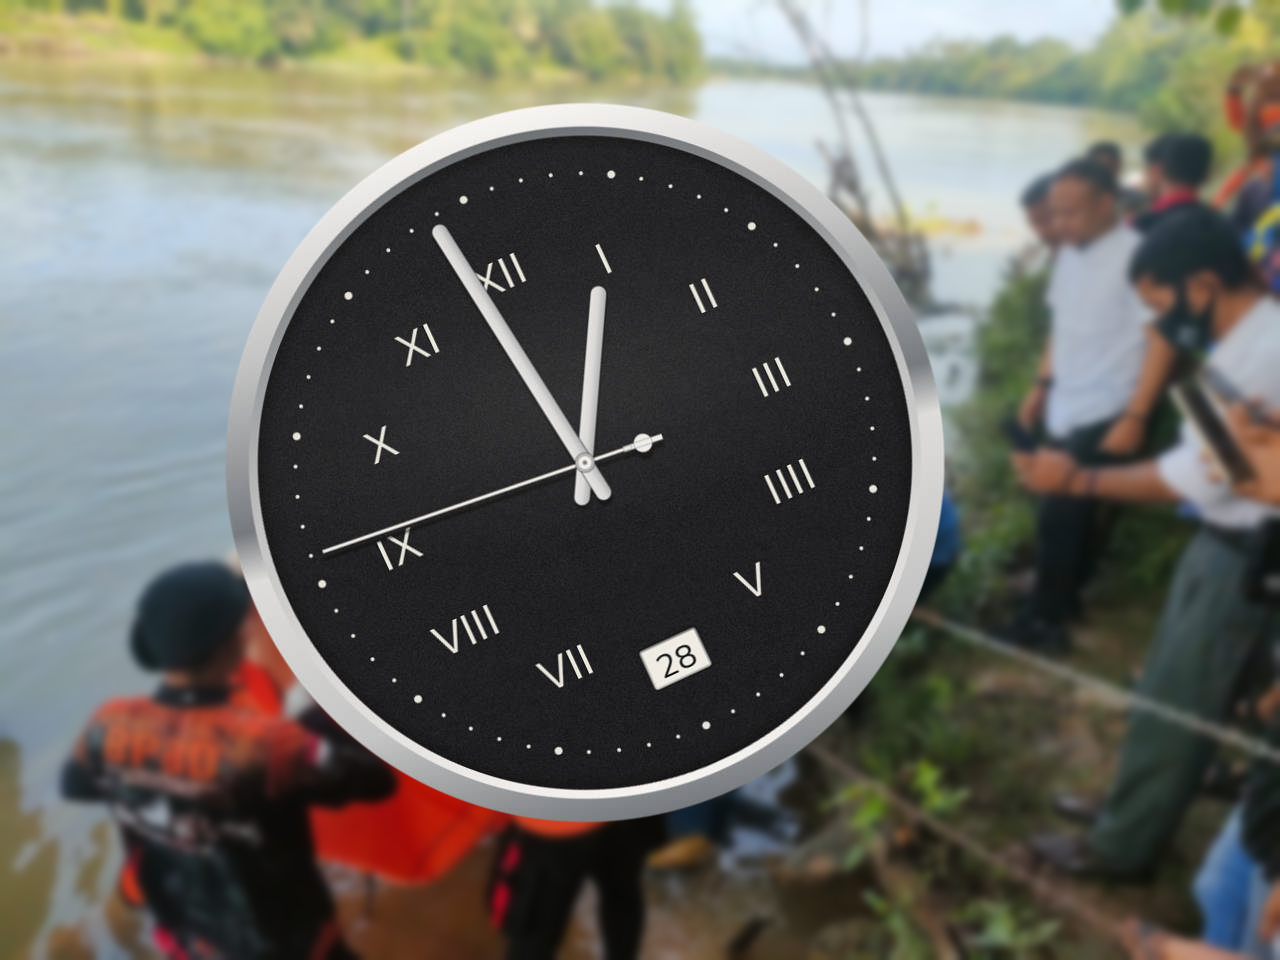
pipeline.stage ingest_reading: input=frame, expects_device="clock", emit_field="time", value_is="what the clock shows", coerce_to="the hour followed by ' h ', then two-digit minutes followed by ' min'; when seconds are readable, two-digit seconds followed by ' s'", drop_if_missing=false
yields 12 h 58 min 46 s
